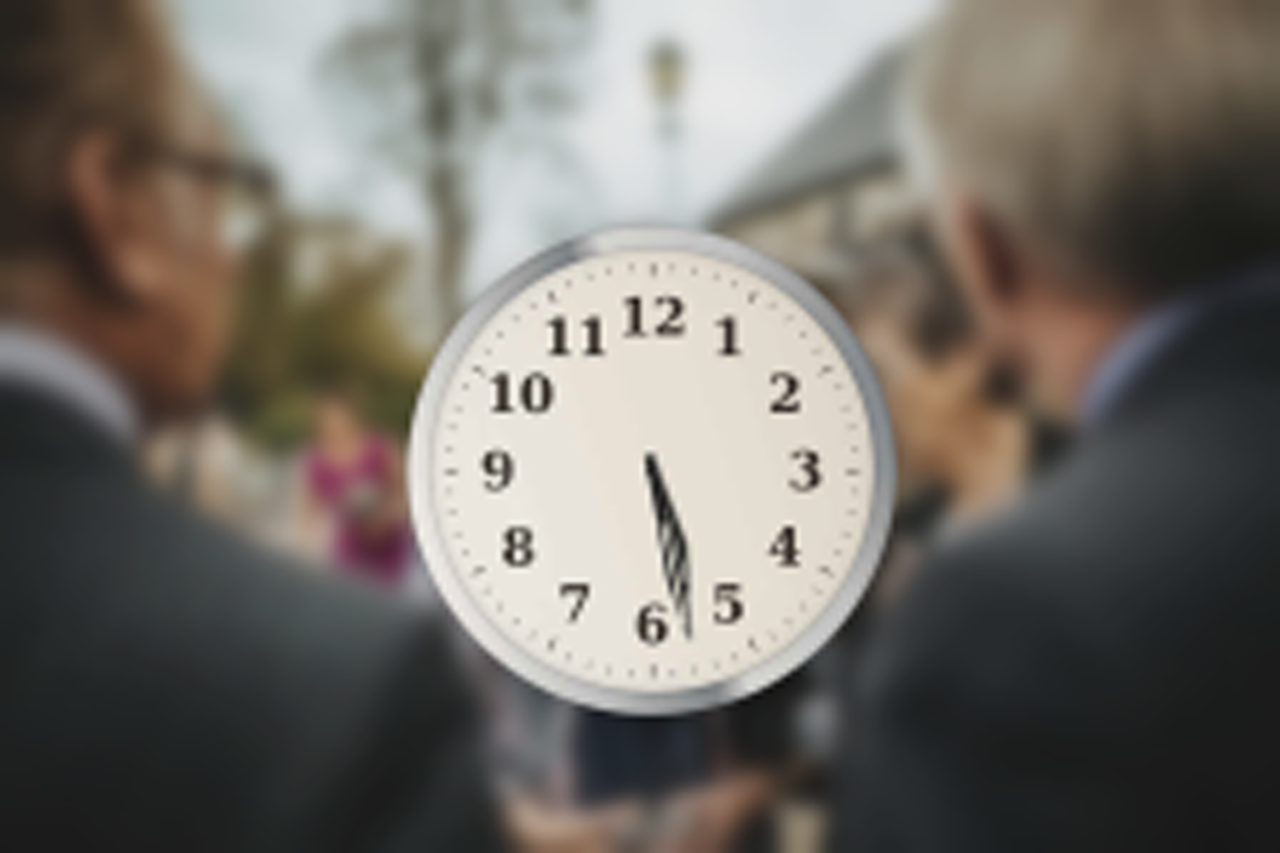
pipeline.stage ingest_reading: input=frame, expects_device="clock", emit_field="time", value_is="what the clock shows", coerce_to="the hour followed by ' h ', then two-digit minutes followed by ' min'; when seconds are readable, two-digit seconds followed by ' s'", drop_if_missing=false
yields 5 h 28 min
